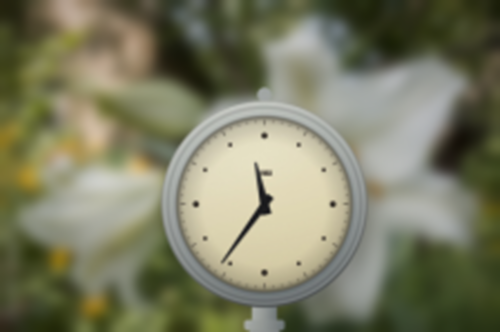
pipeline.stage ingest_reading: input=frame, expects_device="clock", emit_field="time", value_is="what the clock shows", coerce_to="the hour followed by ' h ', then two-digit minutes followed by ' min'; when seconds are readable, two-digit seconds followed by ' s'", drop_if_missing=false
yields 11 h 36 min
